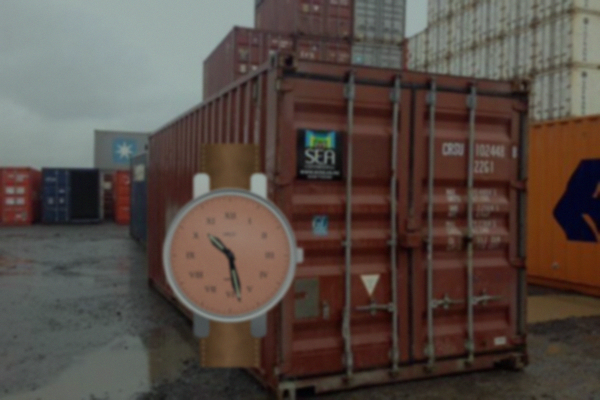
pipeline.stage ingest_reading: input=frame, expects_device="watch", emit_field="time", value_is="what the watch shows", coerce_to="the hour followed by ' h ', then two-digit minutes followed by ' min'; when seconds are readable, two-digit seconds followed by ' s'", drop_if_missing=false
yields 10 h 28 min
